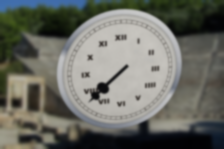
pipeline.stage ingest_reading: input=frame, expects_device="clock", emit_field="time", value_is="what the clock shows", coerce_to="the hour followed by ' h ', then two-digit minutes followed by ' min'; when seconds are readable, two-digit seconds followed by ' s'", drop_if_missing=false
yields 7 h 38 min
